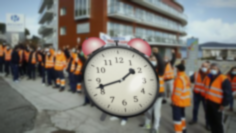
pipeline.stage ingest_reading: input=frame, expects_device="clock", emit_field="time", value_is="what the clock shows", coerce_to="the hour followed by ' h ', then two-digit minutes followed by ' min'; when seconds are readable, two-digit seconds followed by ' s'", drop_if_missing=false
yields 1 h 42 min
